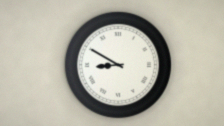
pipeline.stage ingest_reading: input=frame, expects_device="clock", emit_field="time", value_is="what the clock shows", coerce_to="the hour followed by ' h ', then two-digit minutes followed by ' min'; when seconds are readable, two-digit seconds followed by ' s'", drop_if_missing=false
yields 8 h 50 min
